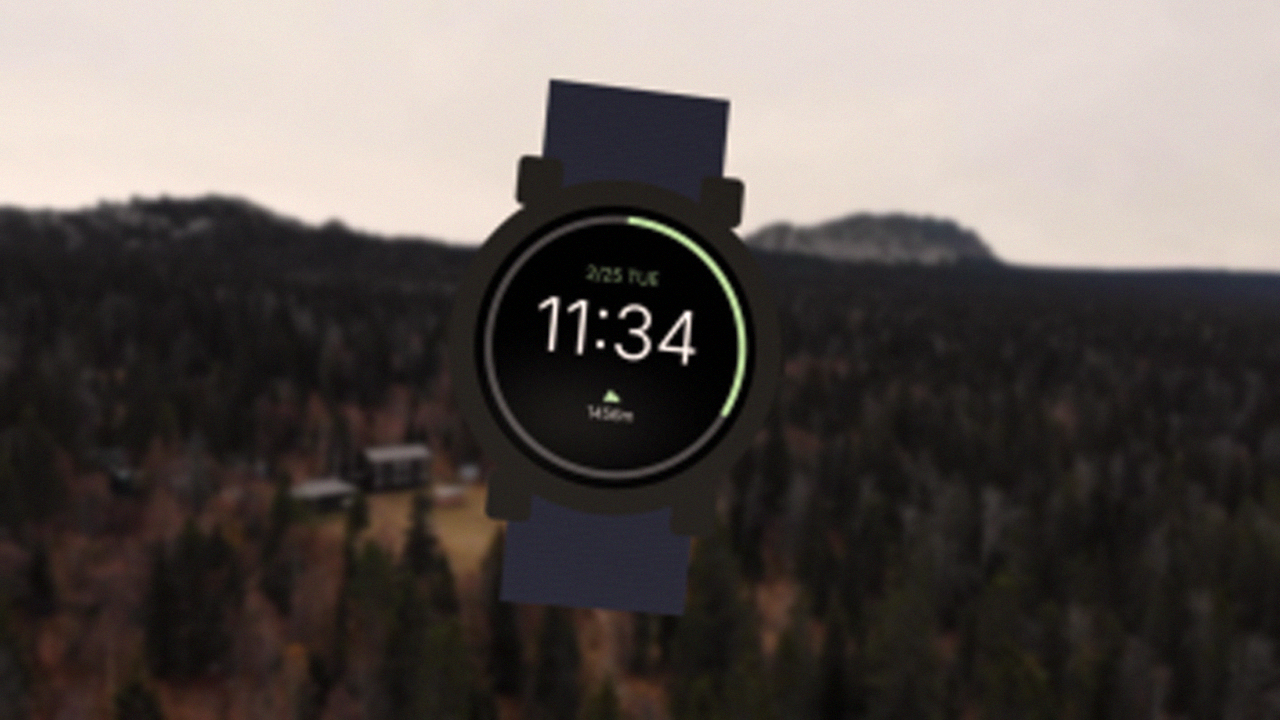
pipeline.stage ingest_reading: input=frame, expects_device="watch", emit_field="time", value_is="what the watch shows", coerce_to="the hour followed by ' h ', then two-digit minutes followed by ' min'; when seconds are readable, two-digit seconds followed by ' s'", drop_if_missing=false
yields 11 h 34 min
